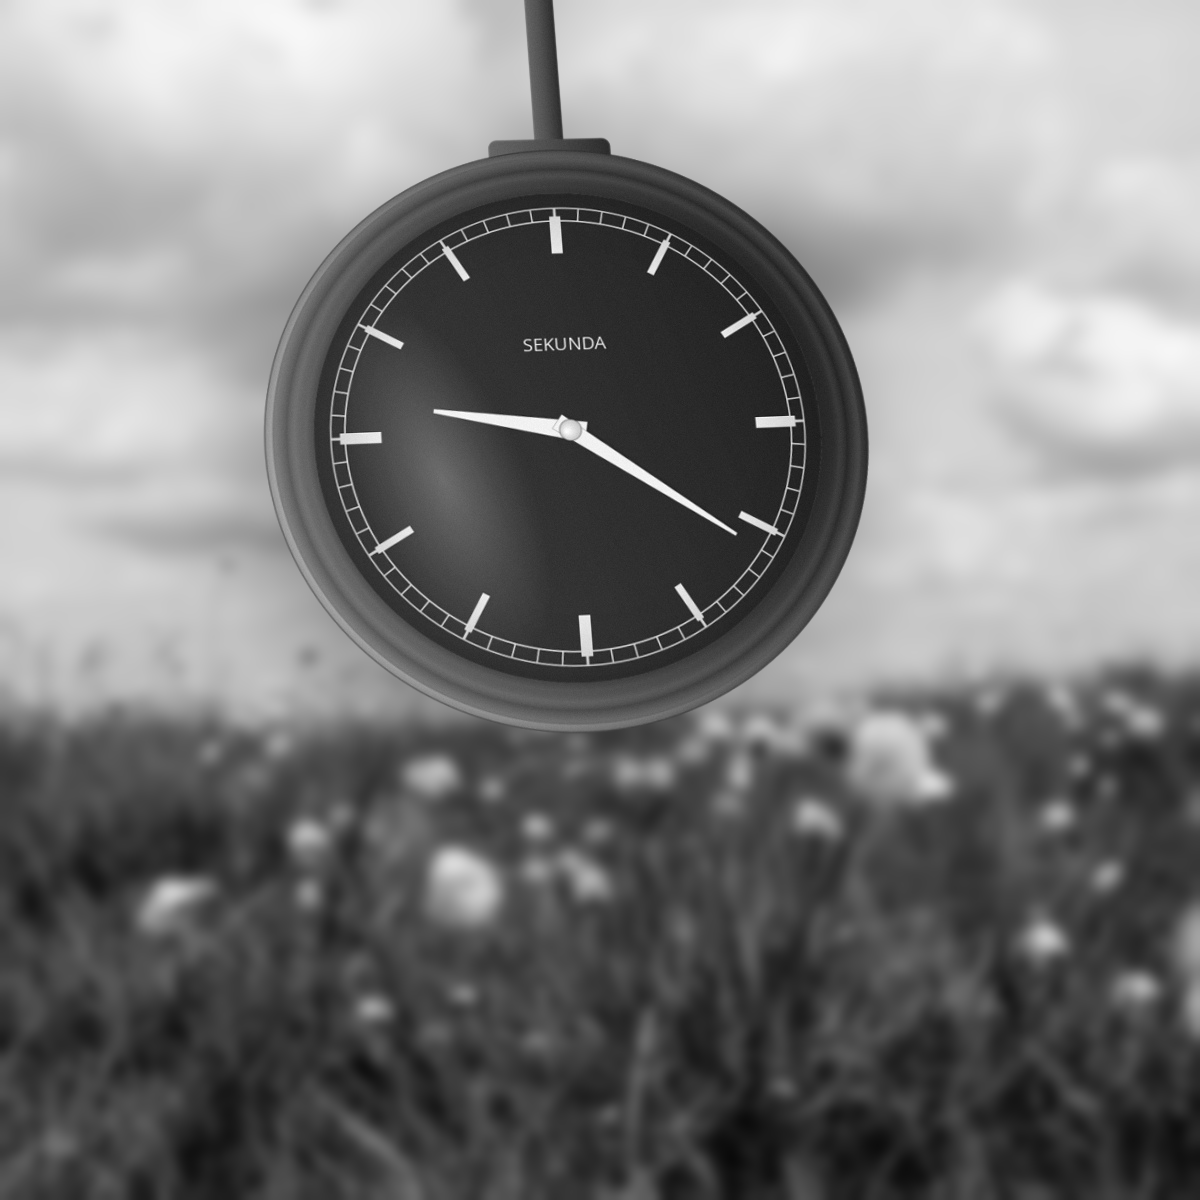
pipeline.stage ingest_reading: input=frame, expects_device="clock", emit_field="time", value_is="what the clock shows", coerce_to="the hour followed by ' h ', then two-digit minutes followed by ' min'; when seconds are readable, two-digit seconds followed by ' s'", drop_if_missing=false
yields 9 h 21 min
